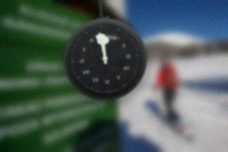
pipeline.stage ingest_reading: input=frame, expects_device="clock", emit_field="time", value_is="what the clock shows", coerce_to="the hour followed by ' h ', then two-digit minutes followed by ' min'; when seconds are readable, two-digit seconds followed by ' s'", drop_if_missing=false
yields 11 h 59 min
